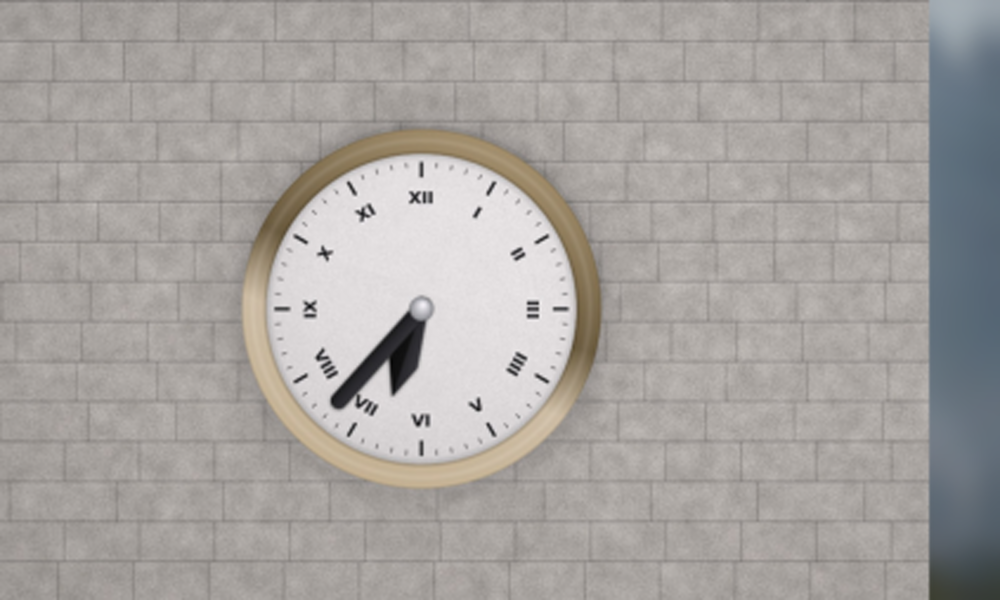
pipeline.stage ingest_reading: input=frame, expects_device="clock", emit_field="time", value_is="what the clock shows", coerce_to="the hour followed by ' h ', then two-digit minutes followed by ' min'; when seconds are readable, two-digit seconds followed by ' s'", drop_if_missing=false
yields 6 h 37 min
